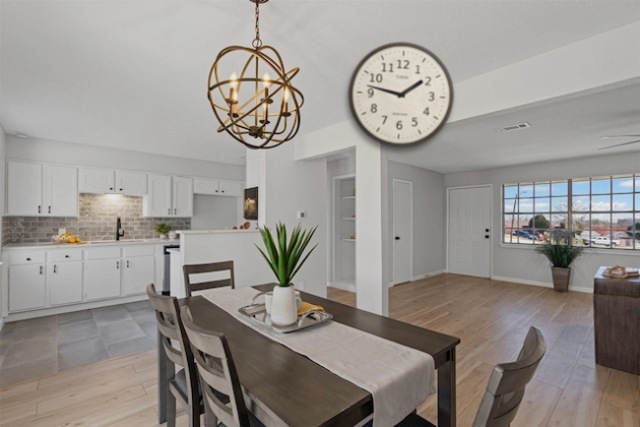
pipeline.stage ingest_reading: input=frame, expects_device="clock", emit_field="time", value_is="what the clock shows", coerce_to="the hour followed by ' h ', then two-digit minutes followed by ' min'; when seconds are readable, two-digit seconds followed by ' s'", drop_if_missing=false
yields 1 h 47 min
